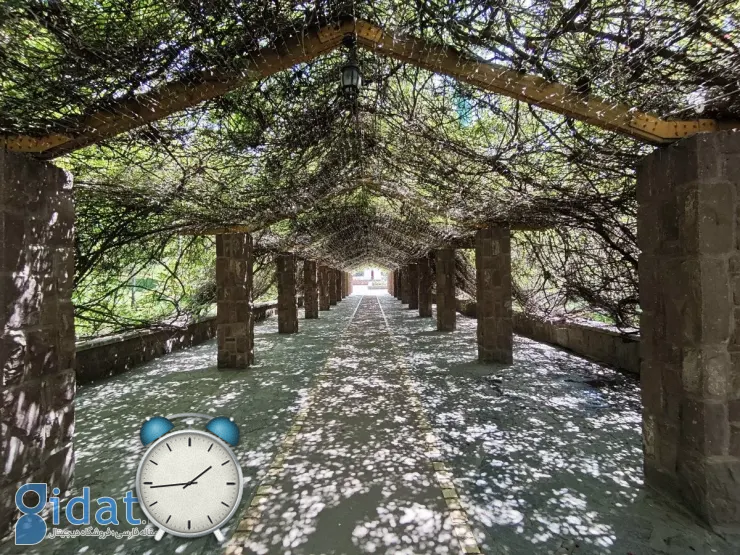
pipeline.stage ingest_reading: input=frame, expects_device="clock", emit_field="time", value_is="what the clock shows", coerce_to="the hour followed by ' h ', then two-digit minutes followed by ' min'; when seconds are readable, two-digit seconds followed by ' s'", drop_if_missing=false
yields 1 h 44 min
